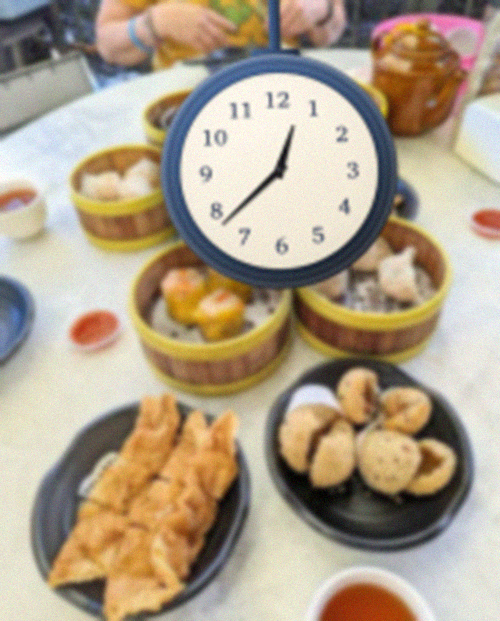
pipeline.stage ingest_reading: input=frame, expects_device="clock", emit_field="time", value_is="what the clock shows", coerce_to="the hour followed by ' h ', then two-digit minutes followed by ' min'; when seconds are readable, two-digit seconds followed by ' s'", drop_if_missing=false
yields 12 h 38 min
